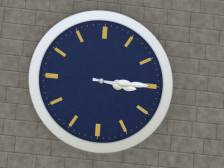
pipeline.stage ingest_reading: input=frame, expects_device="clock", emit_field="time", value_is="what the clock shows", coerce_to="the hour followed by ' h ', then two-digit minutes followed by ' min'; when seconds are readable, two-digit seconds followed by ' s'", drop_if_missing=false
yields 3 h 15 min
